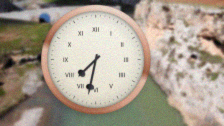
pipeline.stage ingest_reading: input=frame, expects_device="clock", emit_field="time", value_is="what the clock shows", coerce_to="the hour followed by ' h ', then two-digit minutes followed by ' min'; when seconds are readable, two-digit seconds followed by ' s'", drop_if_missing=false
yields 7 h 32 min
